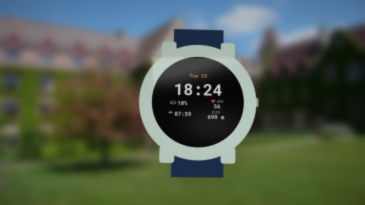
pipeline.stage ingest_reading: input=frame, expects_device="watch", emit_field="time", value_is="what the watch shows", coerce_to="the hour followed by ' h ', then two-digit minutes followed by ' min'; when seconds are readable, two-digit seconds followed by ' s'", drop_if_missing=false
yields 18 h 24 min
